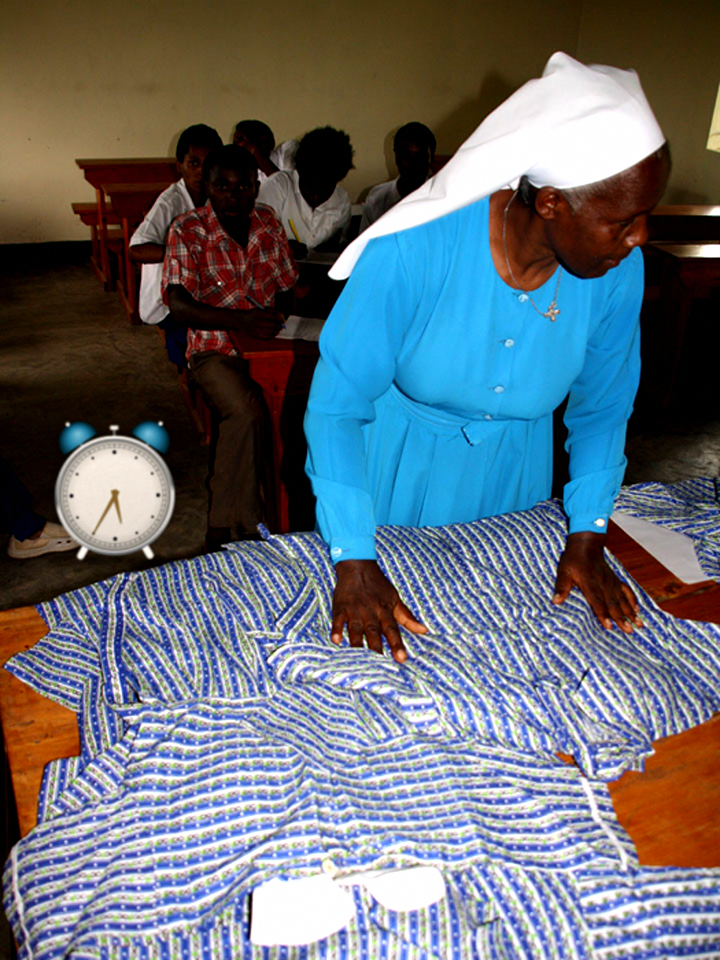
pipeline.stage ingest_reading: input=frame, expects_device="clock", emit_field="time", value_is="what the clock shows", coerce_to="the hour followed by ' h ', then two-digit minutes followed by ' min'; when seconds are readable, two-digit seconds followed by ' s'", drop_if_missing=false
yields 5 h 35 min
